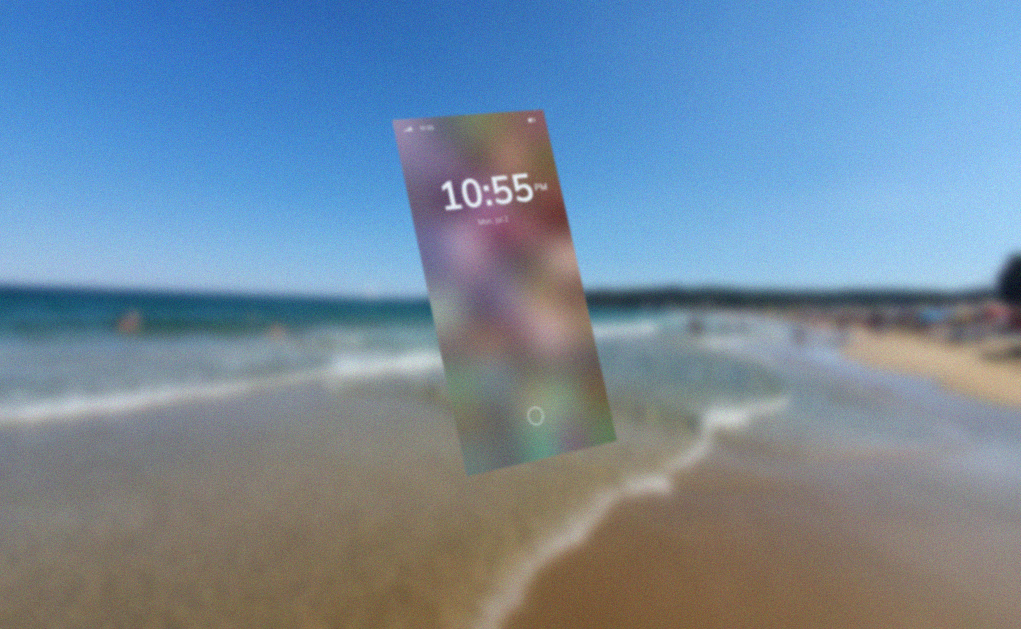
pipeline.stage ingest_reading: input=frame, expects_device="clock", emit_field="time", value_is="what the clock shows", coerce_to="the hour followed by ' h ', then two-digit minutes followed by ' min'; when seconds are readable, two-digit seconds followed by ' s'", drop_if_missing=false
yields 10 h 55 min
